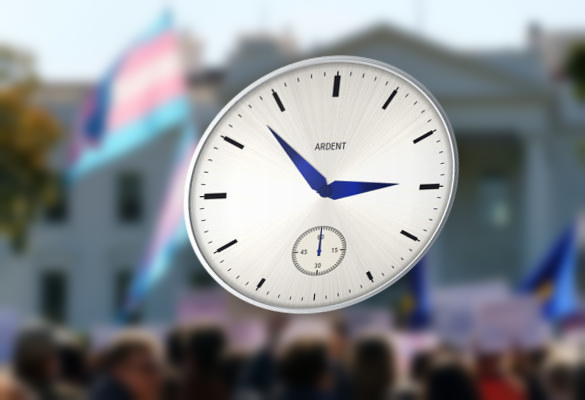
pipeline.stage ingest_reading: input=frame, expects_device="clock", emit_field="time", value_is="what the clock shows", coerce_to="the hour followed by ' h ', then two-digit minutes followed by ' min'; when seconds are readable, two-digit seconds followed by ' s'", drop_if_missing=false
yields 2 h 53 min
